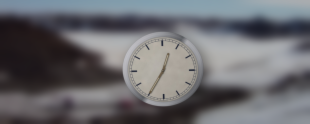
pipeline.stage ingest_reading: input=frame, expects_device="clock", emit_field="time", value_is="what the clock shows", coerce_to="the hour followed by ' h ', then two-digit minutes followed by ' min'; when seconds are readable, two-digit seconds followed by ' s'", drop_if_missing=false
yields 12 h 35 min
